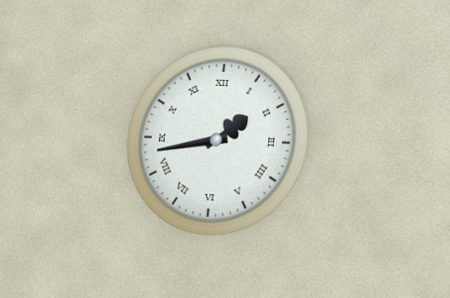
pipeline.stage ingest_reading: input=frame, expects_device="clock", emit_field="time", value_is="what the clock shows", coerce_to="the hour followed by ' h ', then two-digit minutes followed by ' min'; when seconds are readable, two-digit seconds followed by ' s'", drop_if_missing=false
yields 1 h 43 min
